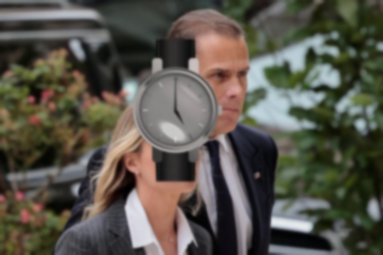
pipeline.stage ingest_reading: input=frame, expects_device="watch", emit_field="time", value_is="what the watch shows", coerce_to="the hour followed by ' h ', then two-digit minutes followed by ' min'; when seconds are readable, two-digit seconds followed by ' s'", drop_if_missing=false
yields 5 h 00 min
